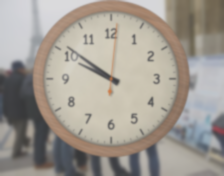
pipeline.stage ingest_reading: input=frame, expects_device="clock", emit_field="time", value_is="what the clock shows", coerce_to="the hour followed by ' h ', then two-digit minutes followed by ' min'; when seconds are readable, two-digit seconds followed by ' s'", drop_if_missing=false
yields 9 h 51 min 01 s
